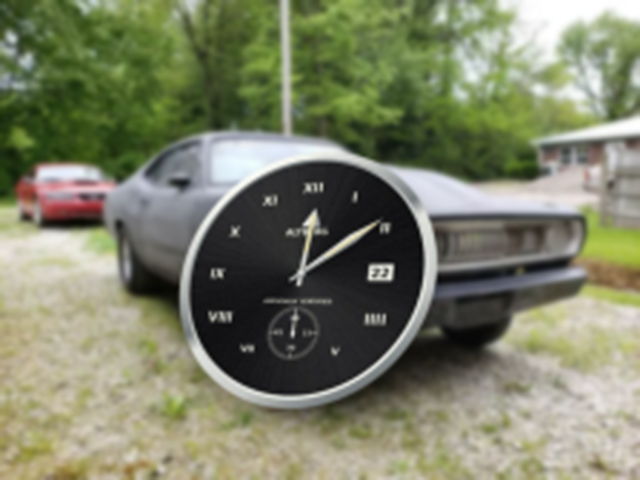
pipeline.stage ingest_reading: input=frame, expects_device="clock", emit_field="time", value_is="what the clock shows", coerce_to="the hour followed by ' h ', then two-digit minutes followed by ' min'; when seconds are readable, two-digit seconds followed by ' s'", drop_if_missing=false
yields 12 h 09 min
